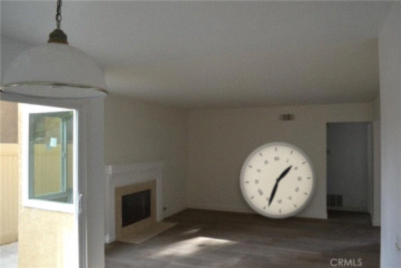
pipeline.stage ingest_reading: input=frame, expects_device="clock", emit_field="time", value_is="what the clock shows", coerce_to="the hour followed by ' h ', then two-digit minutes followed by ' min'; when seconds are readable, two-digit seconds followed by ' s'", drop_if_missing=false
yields 1 h 34 min
